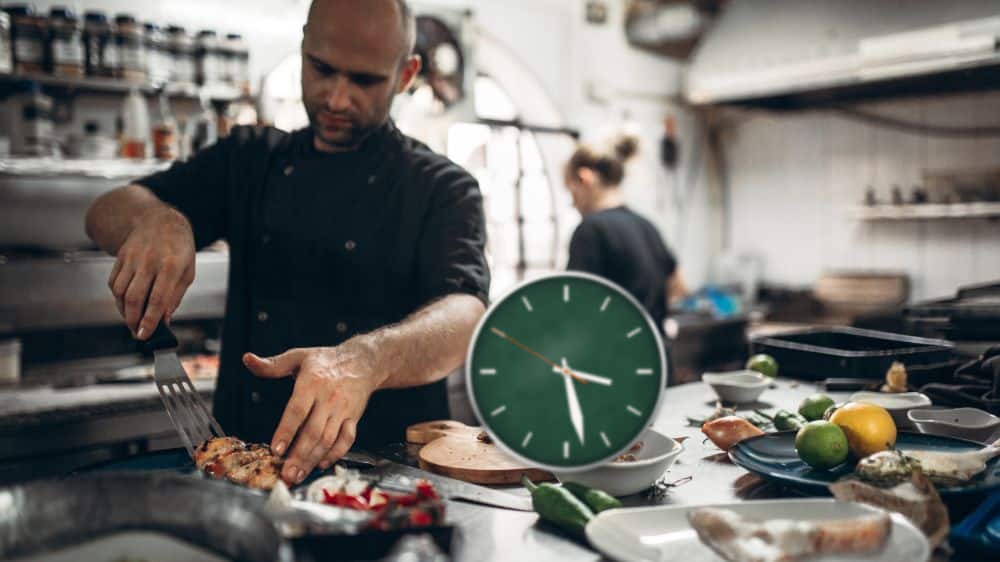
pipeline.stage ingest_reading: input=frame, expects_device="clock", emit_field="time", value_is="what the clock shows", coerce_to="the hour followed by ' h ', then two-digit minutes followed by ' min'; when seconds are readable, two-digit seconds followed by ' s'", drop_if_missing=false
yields 3 h 27 min 50 s
